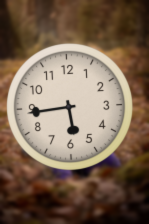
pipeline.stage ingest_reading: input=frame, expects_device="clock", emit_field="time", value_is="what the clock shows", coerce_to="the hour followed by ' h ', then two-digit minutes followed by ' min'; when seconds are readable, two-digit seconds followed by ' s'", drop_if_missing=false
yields 5 h 44 min
